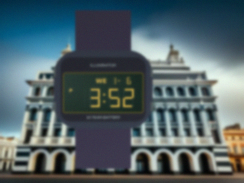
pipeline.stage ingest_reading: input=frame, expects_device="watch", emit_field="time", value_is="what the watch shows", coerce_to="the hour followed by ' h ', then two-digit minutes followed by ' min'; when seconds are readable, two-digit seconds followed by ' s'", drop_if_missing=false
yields 3 h 52 min
